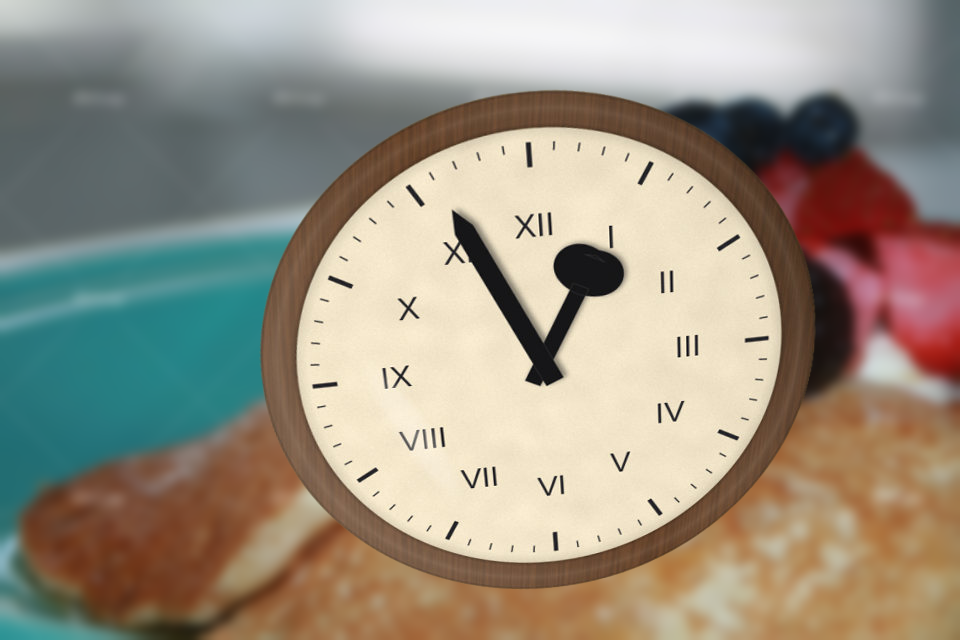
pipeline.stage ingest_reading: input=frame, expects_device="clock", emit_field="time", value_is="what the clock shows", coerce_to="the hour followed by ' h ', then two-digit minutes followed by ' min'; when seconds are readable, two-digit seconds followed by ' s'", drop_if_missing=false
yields 12 h 56 min
